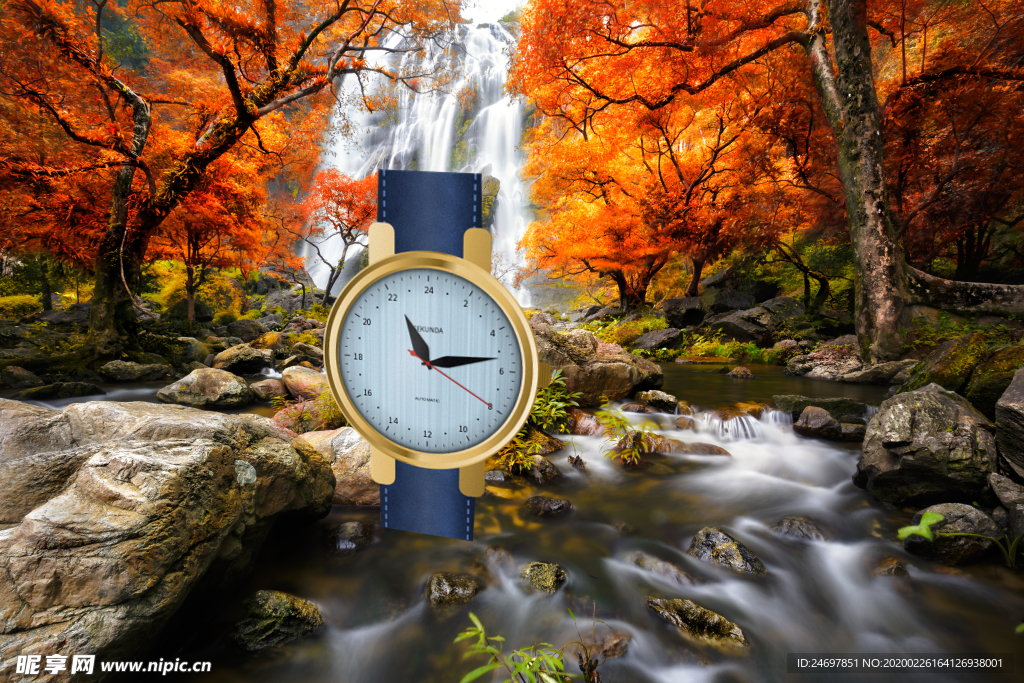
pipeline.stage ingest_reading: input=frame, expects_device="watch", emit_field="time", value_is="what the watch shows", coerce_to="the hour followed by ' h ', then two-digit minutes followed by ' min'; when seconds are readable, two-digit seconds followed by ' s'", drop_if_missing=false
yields 22 h 13 min 20 s
